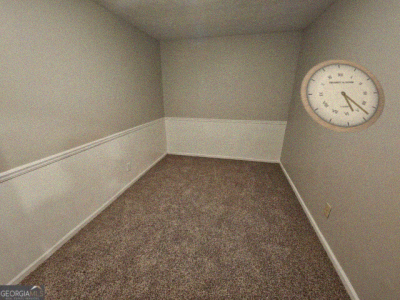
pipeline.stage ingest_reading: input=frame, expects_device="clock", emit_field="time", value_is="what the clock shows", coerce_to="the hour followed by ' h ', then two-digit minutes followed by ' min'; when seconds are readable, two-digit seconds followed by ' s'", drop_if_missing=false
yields 5 h 23 min
